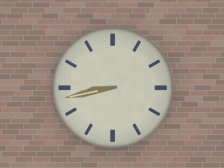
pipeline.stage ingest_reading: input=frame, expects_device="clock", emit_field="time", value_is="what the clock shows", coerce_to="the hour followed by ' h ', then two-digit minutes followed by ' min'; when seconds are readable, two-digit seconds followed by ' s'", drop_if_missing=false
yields 8 h 43 min
